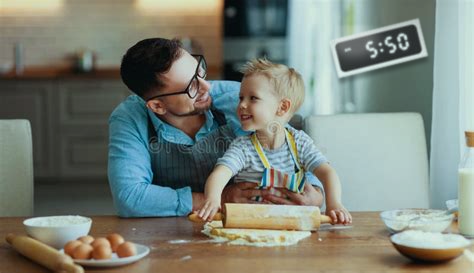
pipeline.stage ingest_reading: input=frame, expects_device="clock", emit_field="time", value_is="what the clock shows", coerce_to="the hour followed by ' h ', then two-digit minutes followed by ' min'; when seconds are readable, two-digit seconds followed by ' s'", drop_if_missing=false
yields 5 h 50 min
